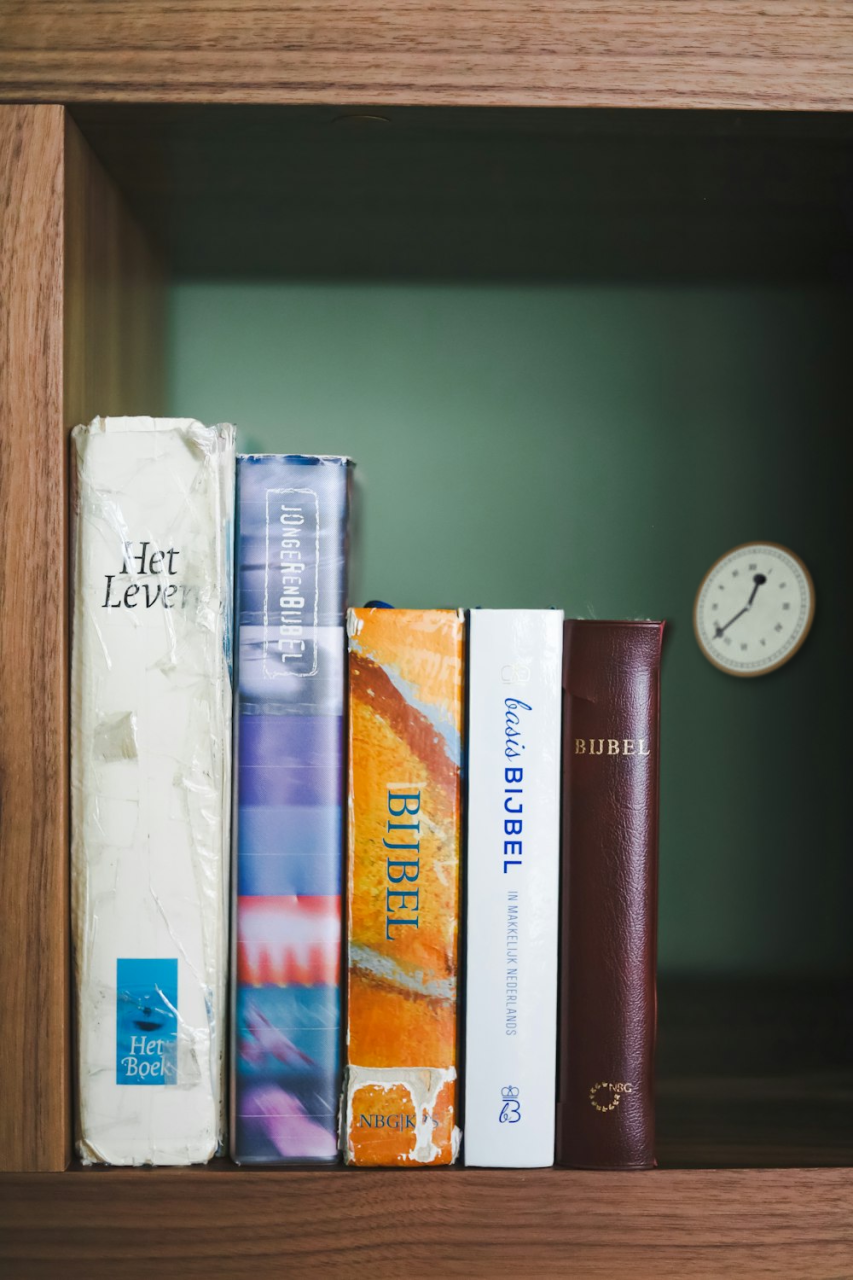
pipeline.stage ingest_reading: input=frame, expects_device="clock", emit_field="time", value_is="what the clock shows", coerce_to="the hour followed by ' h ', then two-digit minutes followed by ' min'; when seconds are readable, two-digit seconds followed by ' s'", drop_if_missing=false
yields 12 h 38 min
